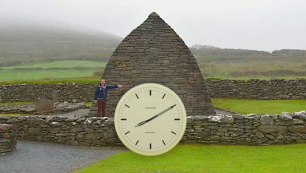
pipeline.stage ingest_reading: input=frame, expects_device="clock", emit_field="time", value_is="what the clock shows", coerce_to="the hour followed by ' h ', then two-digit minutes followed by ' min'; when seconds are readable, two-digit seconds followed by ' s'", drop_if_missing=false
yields 8 h 10 min
